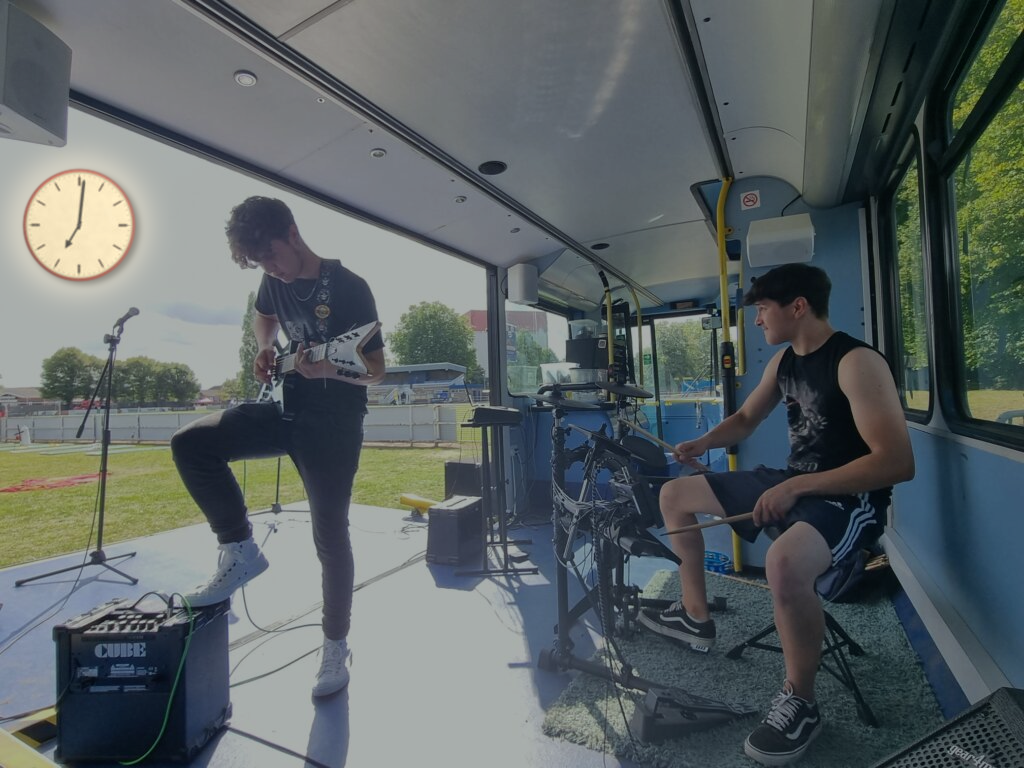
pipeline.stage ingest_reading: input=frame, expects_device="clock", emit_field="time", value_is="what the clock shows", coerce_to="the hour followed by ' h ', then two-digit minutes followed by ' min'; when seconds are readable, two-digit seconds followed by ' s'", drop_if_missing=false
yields 7 h 01 min
